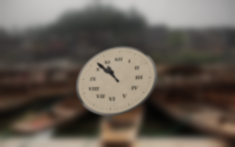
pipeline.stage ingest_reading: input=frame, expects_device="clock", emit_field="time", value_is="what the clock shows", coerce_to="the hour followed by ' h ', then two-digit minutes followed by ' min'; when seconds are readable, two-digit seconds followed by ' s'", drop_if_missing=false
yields 10 h 52 min
